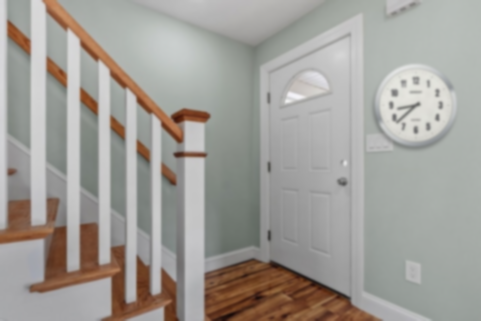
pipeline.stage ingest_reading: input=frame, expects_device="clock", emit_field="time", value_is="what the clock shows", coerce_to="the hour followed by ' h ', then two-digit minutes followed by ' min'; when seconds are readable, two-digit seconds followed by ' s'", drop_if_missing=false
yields 8 h 38 min
